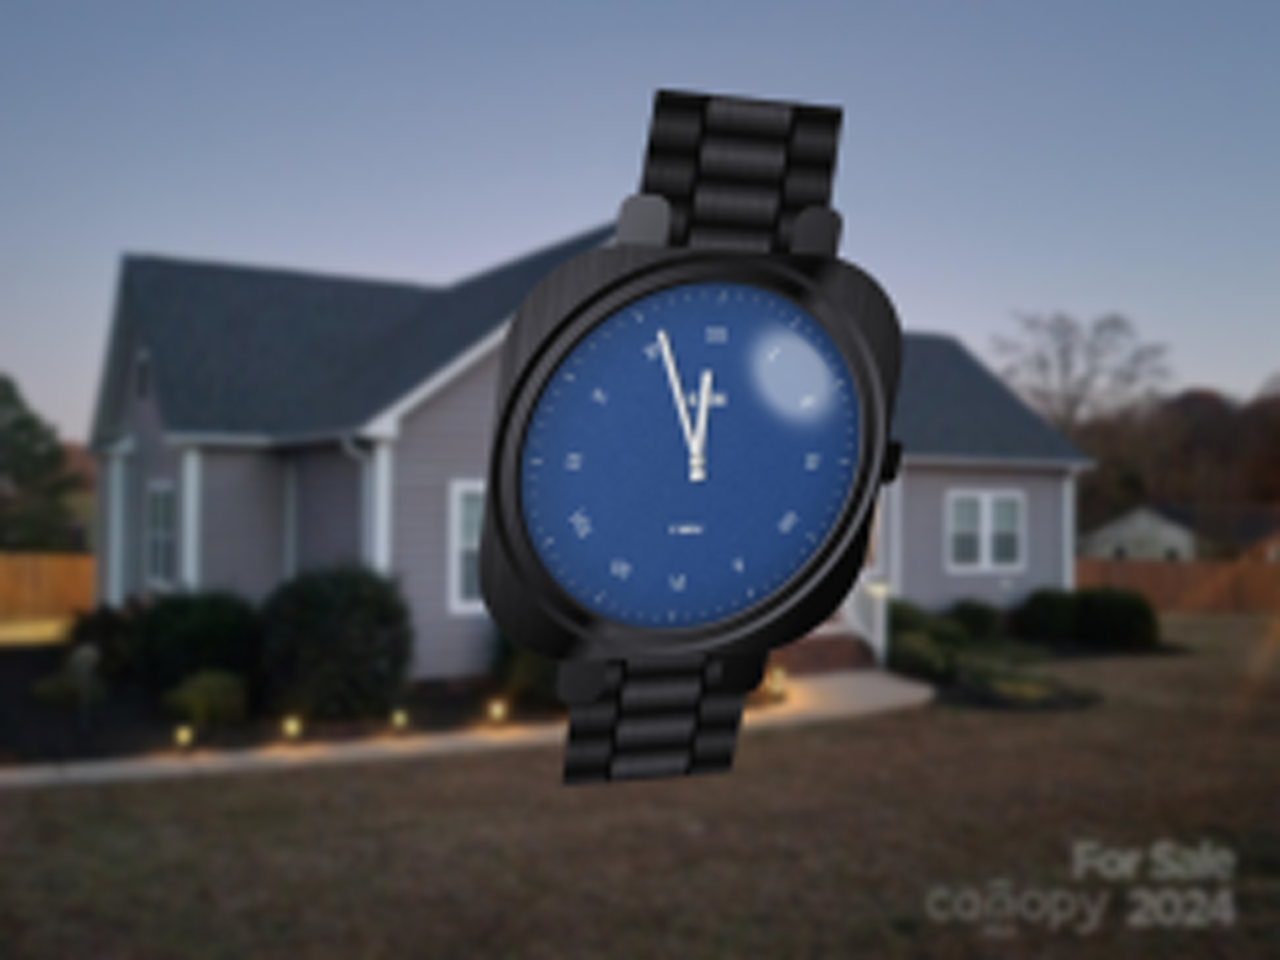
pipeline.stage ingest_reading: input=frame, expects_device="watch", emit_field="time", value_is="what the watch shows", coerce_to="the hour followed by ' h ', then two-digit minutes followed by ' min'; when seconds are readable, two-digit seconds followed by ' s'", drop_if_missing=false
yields 11 h 56 min
